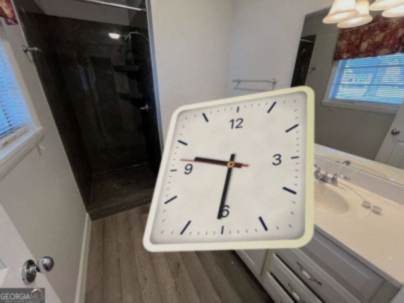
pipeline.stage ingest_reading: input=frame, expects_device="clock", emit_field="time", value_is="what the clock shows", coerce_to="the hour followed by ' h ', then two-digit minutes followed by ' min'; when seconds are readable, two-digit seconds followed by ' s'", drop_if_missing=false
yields 9 h 30 min 47 s
